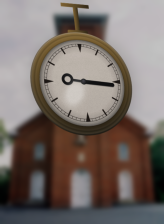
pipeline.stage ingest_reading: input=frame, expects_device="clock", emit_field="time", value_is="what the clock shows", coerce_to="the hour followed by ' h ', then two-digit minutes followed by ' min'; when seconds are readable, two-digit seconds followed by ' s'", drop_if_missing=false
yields 9 h 16 min
